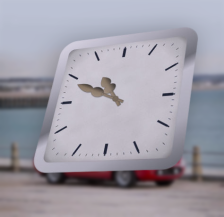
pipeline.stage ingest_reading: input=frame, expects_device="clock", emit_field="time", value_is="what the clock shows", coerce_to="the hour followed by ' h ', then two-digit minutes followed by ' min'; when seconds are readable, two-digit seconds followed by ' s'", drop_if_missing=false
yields 10 h 49 min
